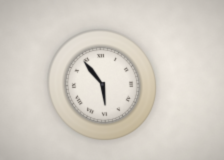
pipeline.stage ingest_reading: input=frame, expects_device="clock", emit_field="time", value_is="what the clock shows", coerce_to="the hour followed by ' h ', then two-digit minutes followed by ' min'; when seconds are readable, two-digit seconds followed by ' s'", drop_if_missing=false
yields 5 h 54 min
